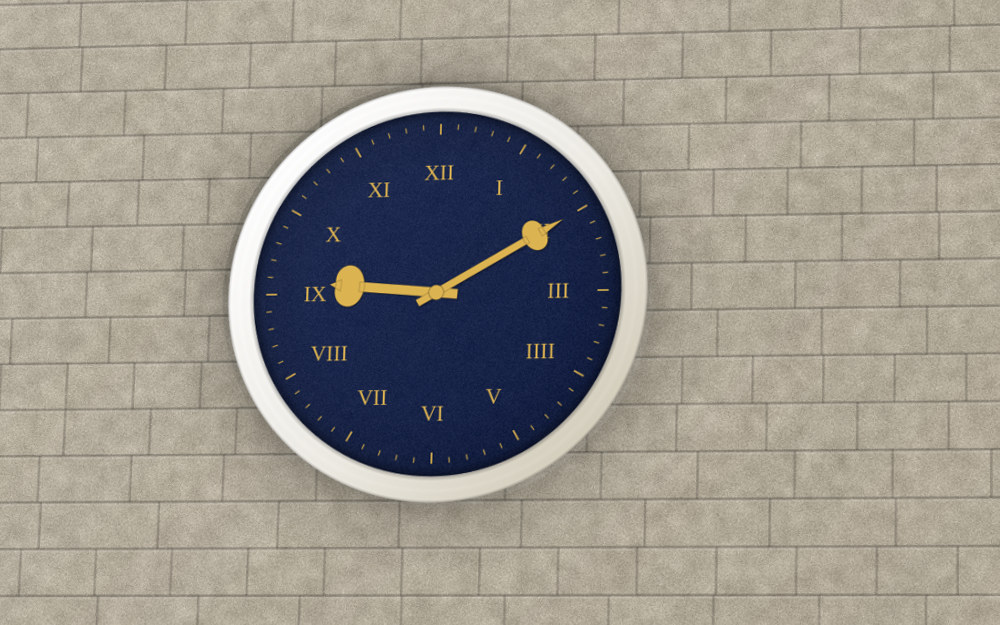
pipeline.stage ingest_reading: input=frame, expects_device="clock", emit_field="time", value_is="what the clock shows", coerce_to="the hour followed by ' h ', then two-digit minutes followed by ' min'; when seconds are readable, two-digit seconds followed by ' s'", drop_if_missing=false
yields 9 h 10 min
